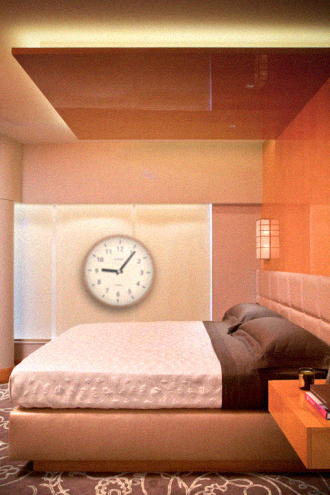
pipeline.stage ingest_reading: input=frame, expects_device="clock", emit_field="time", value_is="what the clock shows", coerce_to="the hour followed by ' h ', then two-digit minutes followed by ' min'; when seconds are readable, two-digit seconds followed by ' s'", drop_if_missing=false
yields 9 h 06 min
